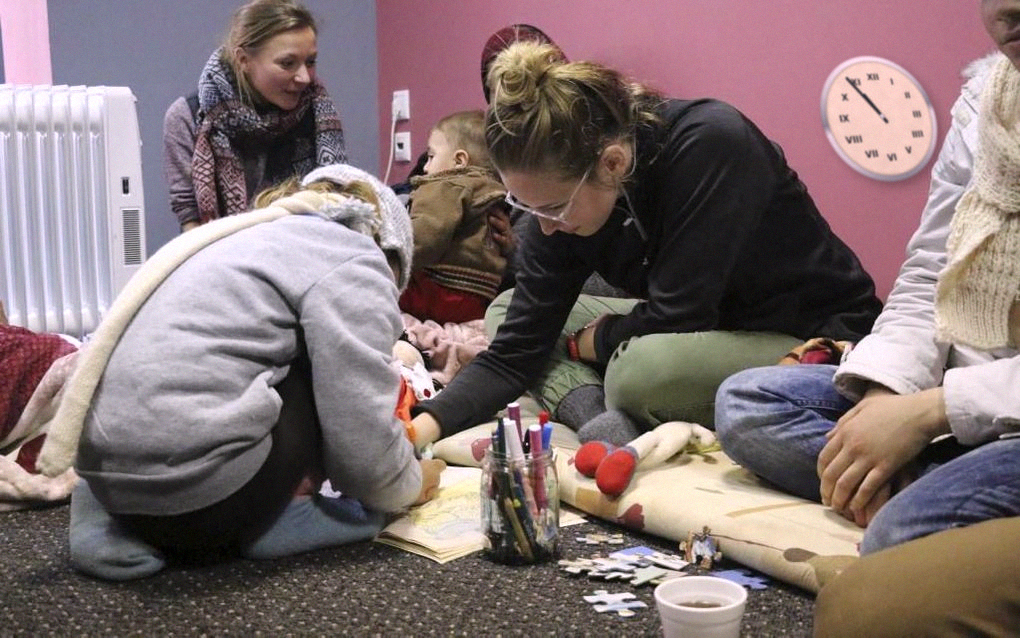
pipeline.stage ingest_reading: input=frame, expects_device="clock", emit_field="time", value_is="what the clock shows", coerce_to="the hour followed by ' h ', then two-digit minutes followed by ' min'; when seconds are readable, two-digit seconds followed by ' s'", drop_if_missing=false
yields 10 h 54 min
